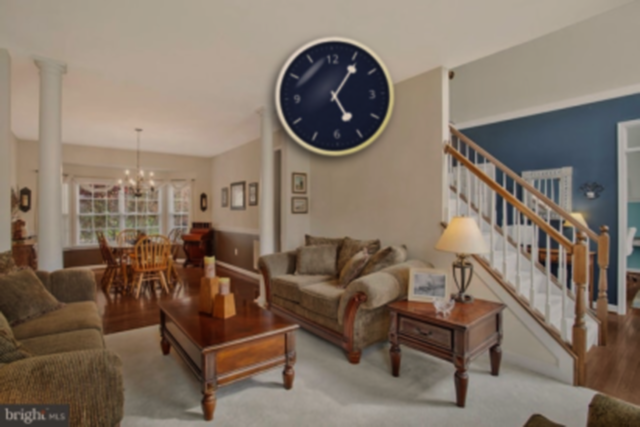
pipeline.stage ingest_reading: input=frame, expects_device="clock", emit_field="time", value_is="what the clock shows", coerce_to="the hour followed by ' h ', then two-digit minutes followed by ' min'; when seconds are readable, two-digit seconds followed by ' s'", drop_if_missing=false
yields 5 h 06 min
